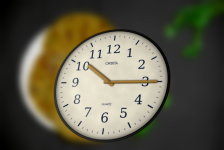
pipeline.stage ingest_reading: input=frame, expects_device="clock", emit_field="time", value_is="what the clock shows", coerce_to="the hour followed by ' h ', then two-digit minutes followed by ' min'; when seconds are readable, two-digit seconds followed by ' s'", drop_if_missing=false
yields 10 h 15 min
